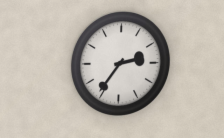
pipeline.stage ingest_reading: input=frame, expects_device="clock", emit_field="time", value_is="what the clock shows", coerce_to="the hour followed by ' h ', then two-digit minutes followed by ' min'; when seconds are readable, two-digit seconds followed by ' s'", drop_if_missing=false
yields 2 h 36 min
